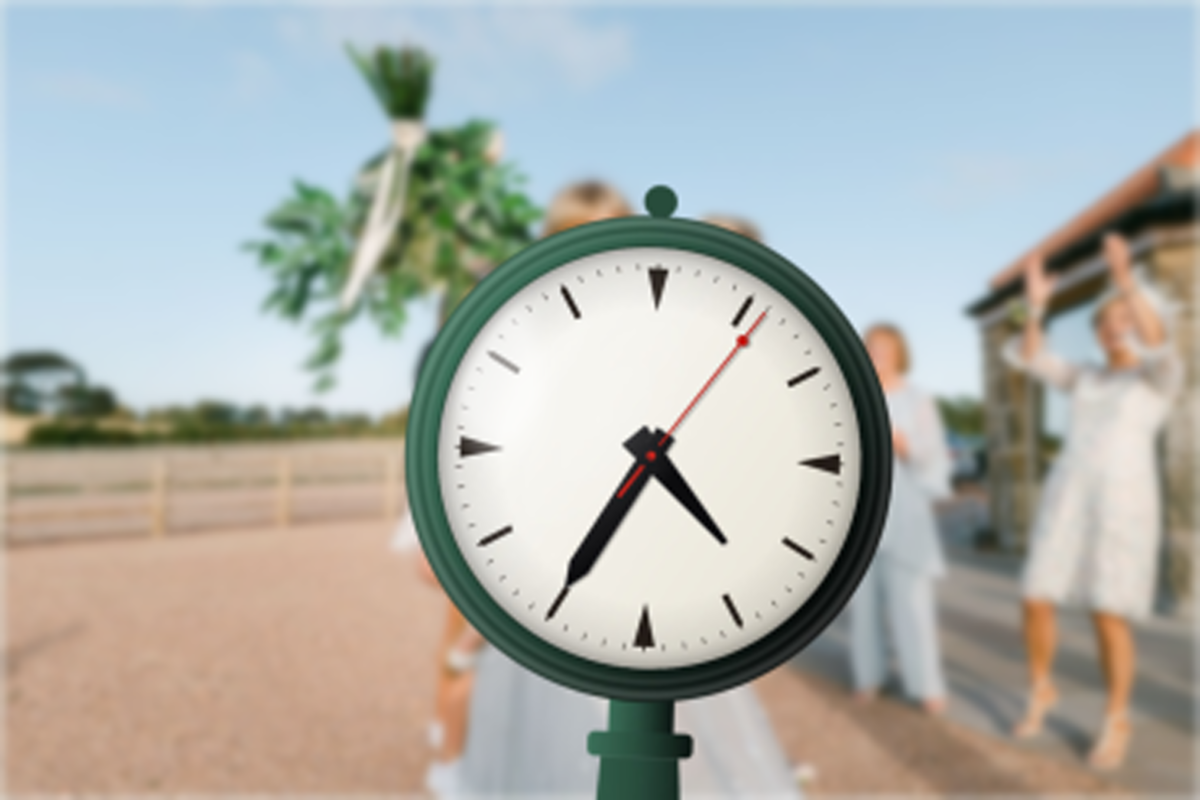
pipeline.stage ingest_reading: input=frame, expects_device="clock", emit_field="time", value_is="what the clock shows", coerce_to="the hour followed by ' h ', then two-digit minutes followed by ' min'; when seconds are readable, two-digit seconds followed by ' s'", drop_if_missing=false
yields 4 h 35 min 06 s
